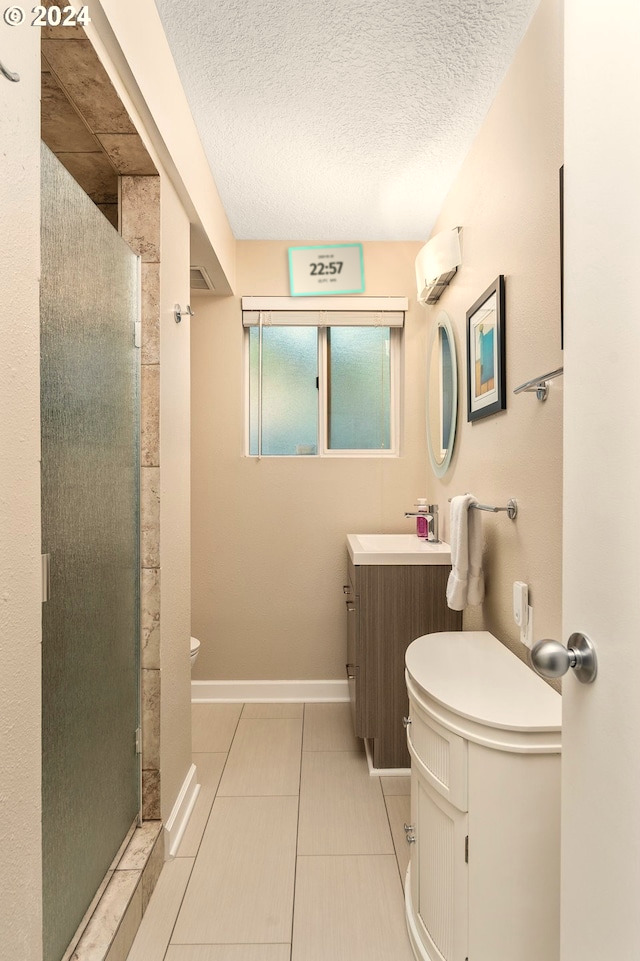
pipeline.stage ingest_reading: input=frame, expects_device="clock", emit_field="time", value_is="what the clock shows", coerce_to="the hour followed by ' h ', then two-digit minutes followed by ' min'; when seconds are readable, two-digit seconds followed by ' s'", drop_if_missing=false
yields 22 h 57 min
